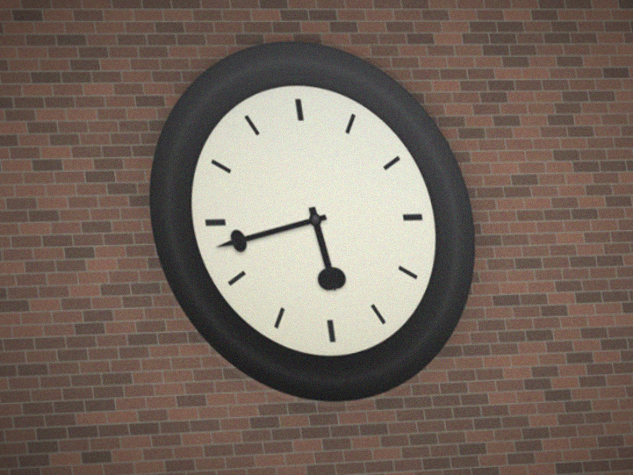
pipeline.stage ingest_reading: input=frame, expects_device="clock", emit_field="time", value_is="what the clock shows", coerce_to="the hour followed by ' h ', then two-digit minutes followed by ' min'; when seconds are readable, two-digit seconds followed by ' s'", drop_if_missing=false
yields 5 h 43 min
